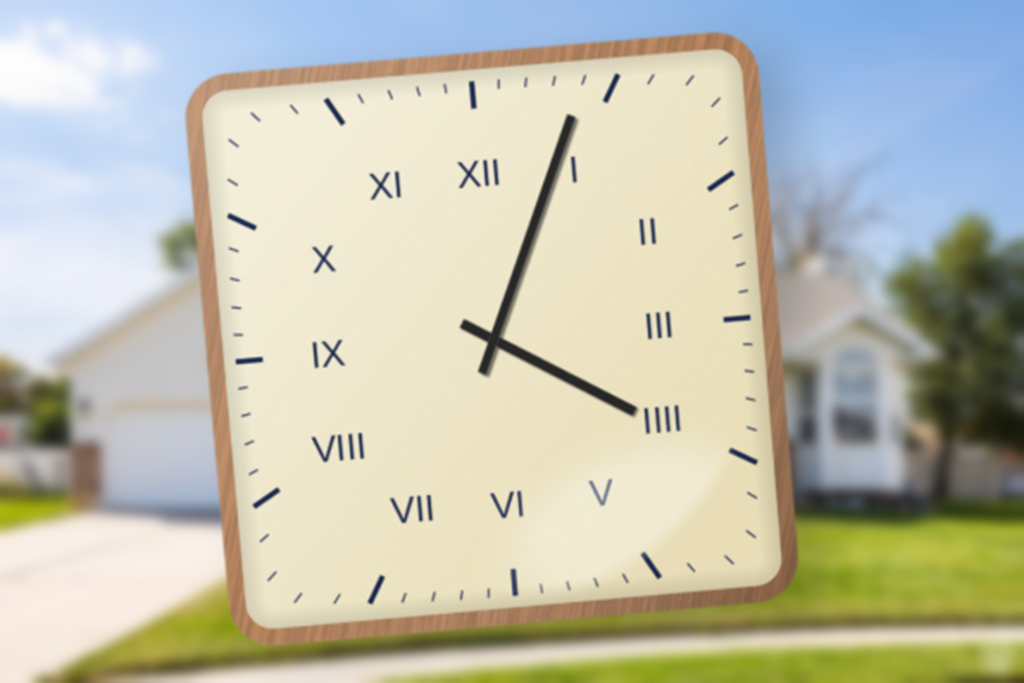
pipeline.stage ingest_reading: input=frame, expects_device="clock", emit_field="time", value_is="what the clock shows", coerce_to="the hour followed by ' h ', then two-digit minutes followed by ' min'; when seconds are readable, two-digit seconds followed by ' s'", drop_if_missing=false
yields 4 h 04 min
